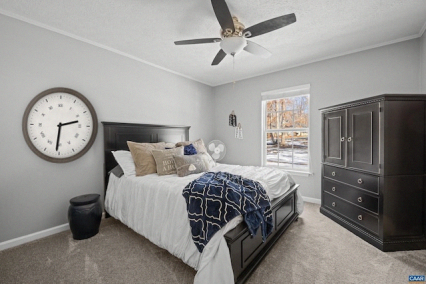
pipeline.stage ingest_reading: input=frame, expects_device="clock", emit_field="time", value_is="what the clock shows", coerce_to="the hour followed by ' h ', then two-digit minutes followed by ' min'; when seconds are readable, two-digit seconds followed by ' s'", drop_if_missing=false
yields 2 h 31 min
